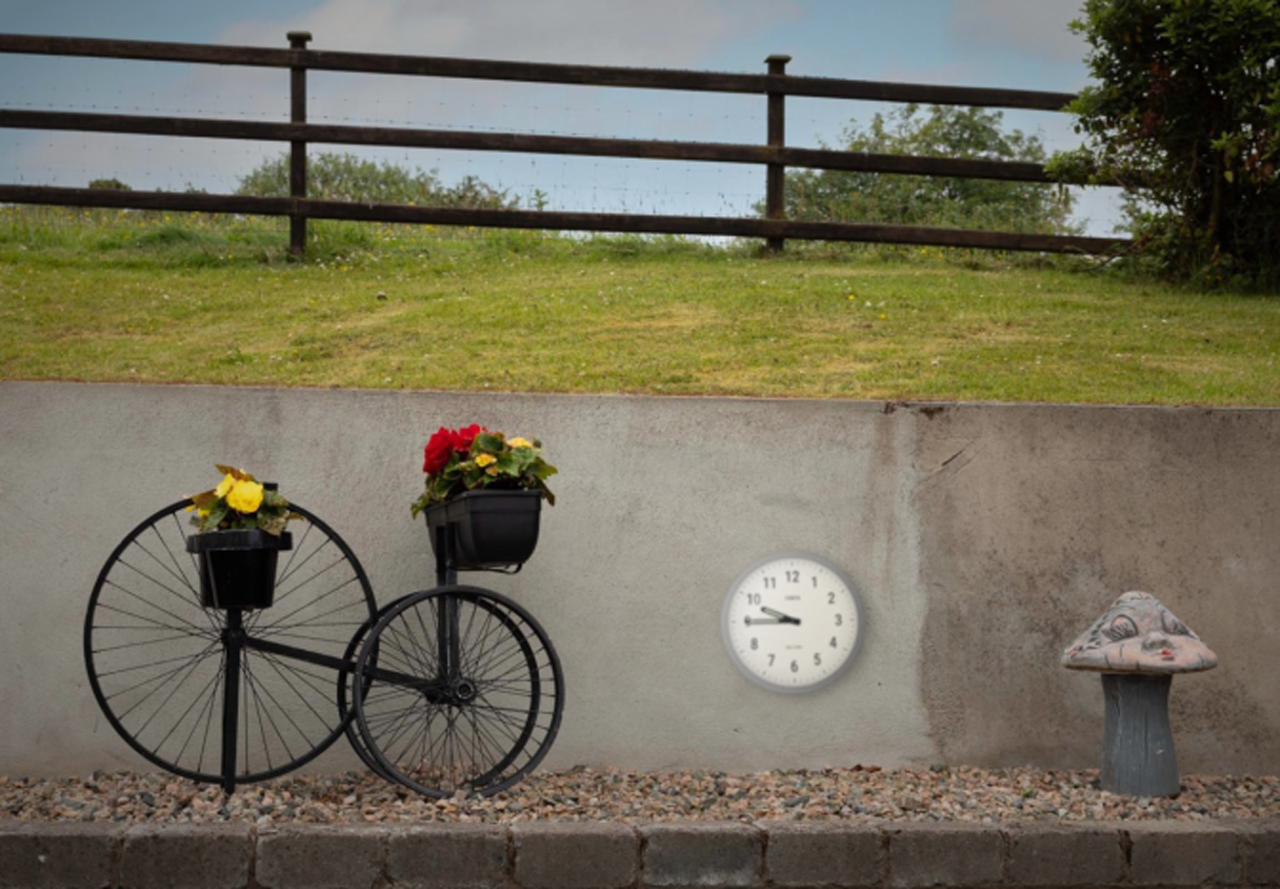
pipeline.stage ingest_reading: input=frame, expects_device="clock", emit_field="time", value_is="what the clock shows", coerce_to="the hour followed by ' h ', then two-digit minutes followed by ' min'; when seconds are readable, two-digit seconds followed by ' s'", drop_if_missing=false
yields 9 h 45 min
